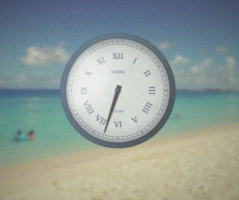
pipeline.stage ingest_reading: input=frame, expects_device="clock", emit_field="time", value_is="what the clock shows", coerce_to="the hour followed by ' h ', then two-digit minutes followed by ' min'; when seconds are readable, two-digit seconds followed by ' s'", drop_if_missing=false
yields 6 h 33 min
